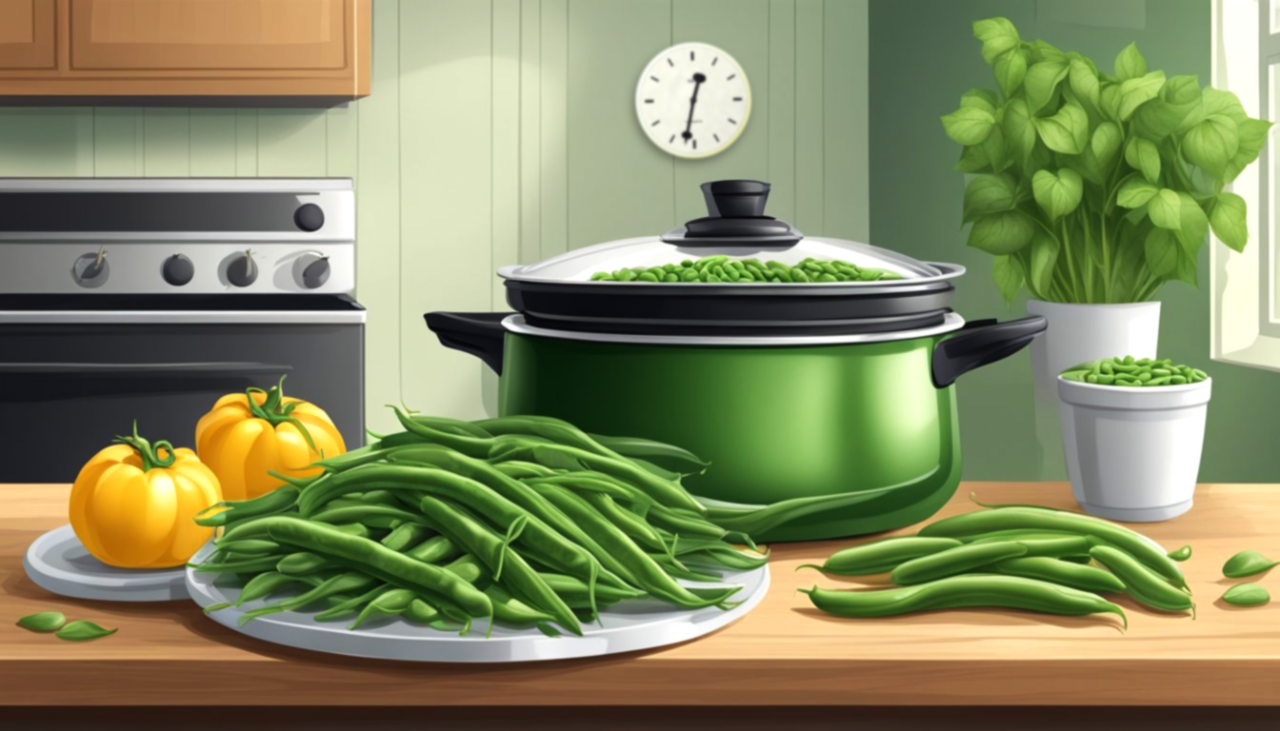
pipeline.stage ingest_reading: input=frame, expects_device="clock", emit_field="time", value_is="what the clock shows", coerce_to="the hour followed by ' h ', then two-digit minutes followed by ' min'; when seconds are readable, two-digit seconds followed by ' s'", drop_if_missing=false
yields 12 h 32 min
